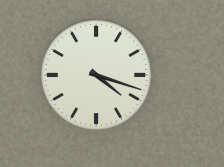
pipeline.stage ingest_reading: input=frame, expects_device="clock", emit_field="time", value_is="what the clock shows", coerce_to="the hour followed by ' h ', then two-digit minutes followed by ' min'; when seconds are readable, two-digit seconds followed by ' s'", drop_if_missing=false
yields 4 h 18 min
